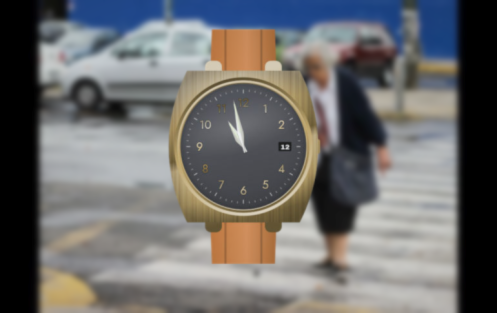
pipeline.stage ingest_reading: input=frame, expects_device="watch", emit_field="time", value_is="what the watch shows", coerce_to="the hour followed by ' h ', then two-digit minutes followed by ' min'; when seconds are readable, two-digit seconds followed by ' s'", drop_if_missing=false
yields 10 h 58 min
